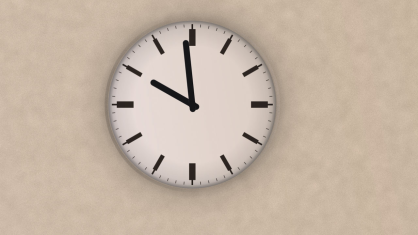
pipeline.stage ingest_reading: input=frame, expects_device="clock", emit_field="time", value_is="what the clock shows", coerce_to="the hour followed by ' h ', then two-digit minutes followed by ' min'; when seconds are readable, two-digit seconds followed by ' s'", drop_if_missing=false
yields 9 h 59 min
